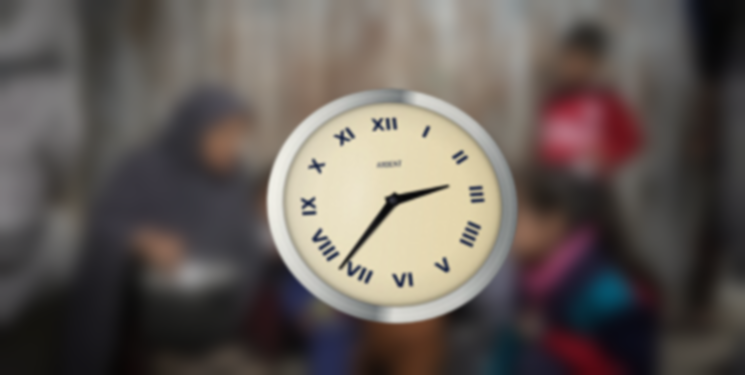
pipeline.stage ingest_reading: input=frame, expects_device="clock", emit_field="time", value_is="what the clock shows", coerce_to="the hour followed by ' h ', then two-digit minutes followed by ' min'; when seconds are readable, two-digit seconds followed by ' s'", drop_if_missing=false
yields 2 h 37 min
